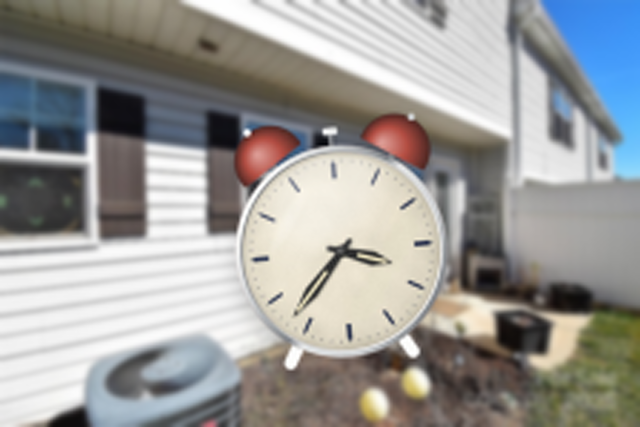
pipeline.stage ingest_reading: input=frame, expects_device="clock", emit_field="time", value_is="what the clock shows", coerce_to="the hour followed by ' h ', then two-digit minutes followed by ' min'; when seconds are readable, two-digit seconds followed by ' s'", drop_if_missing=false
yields 3 h 37 min
